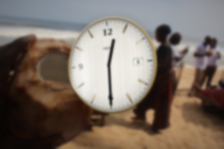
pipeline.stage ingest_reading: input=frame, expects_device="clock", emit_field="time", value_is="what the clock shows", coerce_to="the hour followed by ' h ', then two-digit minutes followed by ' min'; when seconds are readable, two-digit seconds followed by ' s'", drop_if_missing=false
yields 12 h 30 min
